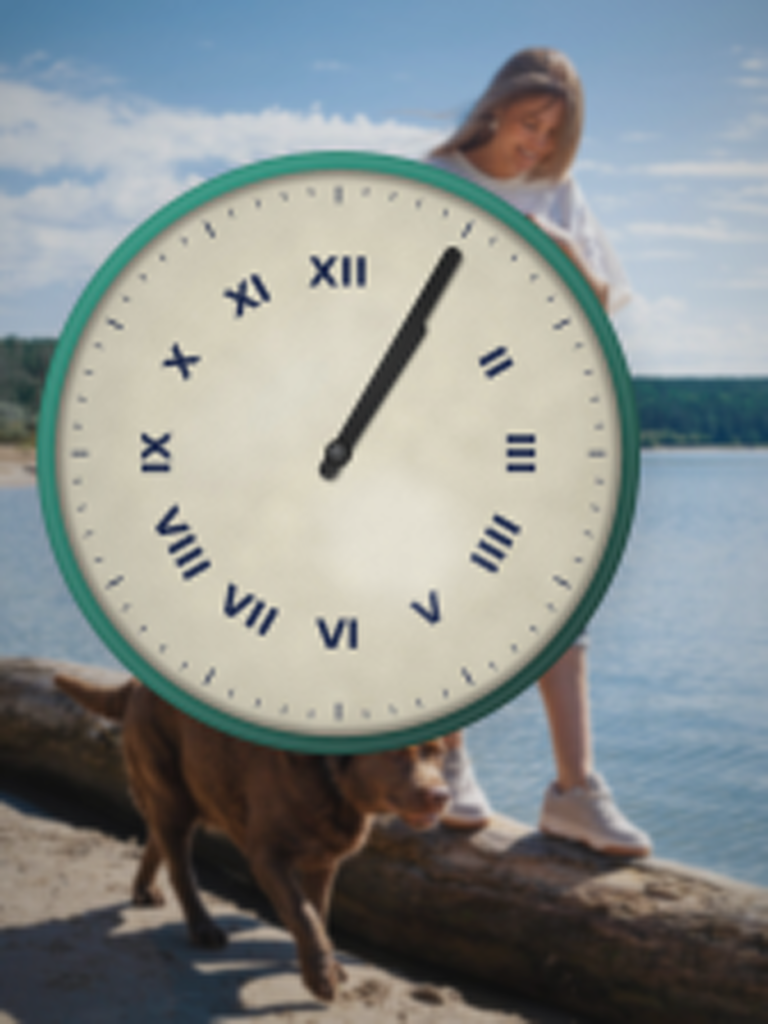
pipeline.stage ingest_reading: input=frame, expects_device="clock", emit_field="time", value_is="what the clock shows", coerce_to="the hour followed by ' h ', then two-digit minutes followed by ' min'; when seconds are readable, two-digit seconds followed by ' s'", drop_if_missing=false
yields 1 h 05 min
